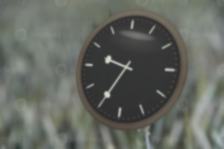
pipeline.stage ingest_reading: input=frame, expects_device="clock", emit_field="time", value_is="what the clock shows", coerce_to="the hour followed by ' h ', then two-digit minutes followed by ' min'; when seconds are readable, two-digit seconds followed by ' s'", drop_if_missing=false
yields 9 h 35 min
